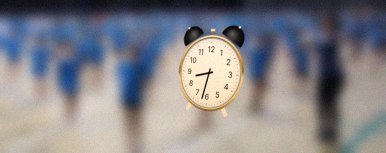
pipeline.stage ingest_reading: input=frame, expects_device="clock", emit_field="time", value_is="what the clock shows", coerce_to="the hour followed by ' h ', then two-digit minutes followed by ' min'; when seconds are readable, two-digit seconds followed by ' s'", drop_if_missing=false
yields 8 h 32 min
